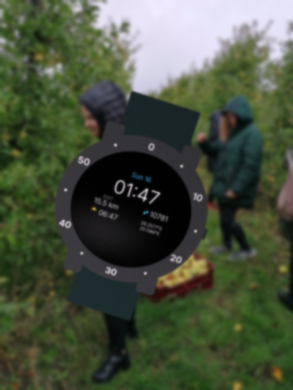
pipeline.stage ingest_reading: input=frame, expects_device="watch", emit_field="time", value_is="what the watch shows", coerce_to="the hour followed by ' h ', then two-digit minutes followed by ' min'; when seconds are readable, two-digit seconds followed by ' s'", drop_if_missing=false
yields 1 h 47 min
